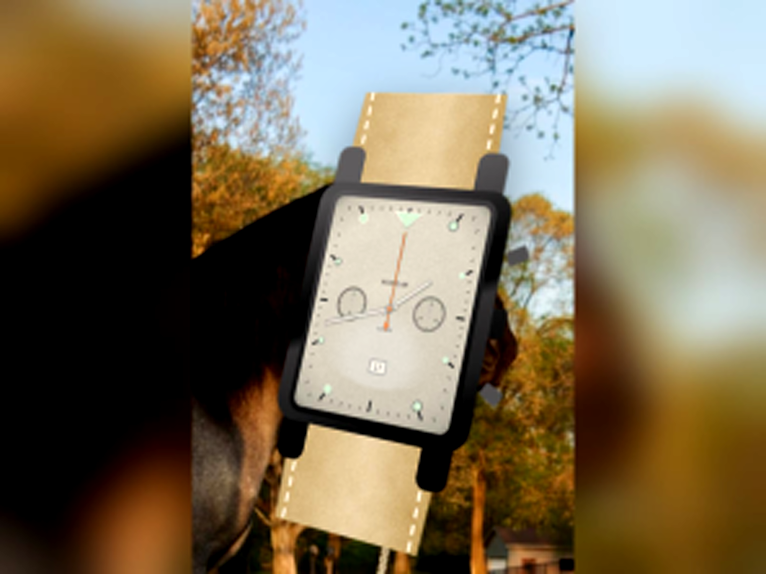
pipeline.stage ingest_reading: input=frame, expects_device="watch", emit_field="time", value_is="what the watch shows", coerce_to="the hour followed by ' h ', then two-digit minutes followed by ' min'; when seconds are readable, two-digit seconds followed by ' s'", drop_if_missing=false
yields 1 h 42 min
